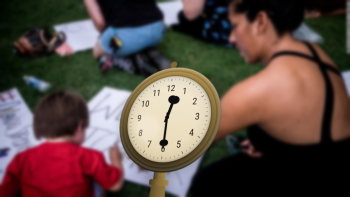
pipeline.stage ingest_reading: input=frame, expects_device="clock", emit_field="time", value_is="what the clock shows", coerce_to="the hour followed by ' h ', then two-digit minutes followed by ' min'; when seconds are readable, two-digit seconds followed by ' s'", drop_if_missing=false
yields 12 h 30 min
